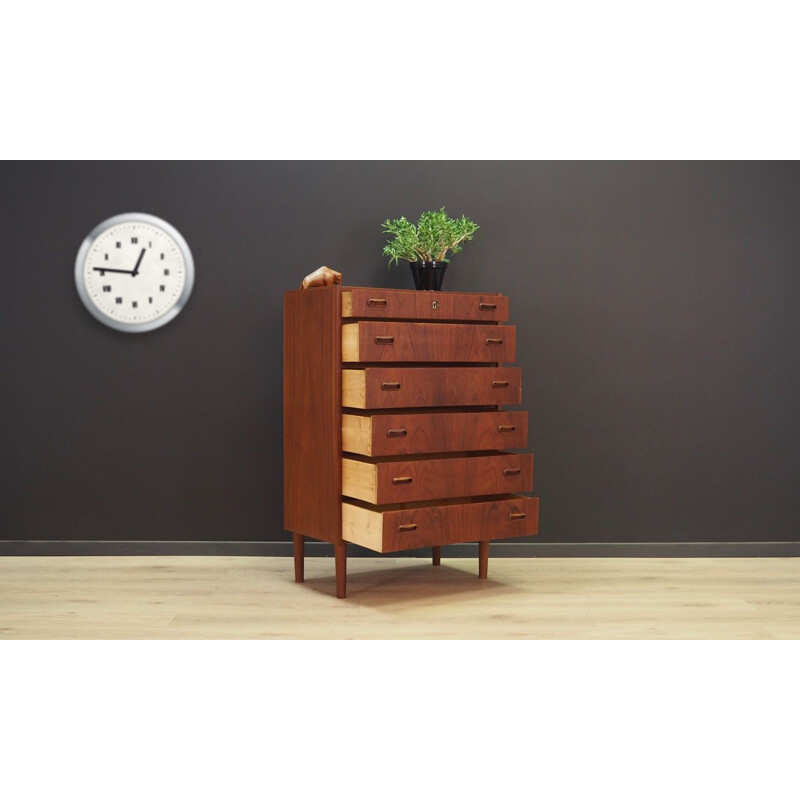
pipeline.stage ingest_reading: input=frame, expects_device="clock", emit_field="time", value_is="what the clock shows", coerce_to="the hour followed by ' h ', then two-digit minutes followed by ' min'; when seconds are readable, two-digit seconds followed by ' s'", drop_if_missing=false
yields 12 h 46 min
